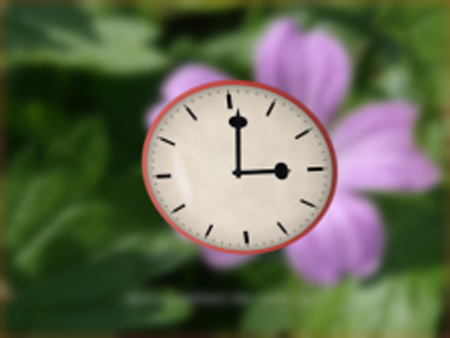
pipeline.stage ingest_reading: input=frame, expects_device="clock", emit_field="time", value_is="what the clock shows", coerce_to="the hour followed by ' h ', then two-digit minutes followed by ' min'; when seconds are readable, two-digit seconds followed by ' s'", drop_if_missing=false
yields 3 h 01 min
